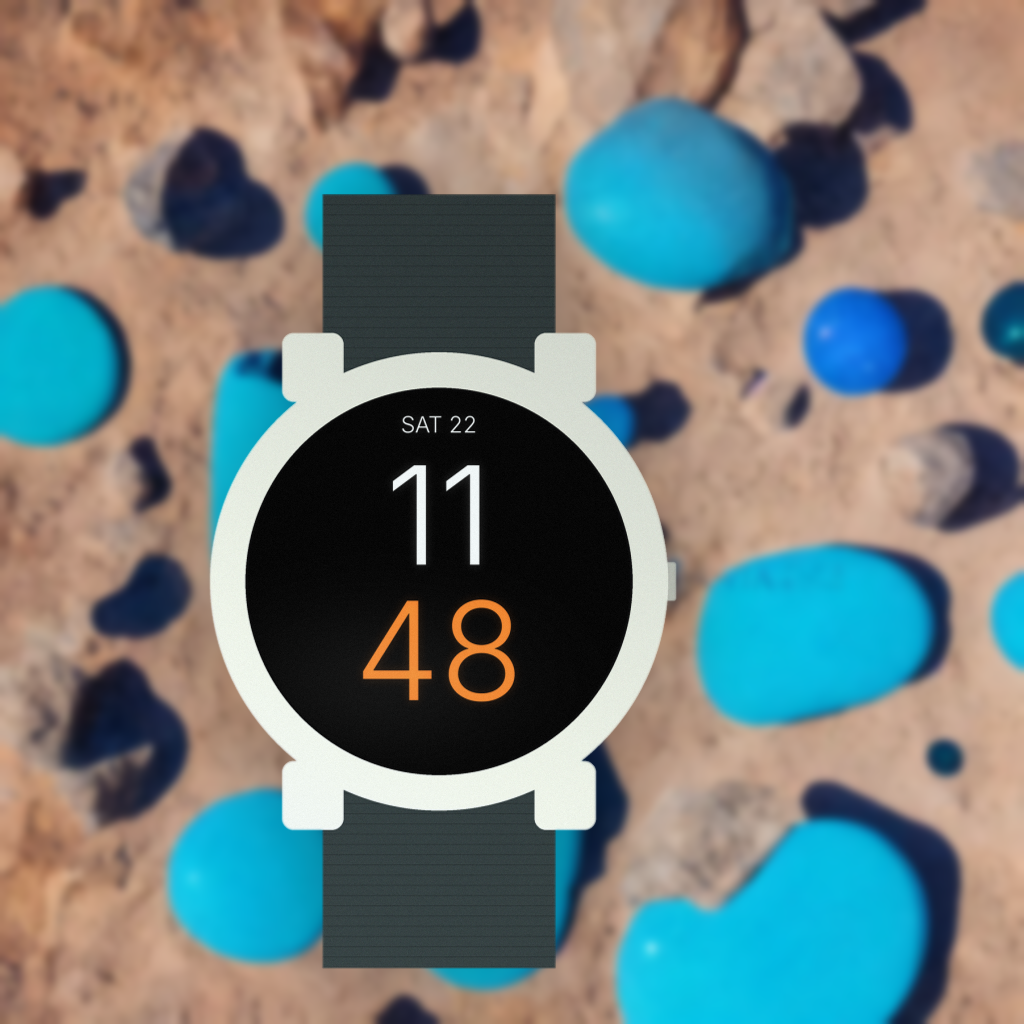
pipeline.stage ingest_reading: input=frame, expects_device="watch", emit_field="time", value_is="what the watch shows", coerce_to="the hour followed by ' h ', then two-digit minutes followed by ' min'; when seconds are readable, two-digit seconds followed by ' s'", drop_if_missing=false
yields 11 h 48 min
